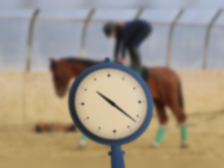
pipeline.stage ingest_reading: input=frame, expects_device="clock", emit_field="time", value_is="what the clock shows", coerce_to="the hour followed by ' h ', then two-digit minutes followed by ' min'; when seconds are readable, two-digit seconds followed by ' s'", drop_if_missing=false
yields 10 h 22 min
